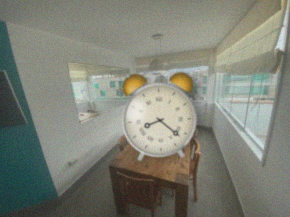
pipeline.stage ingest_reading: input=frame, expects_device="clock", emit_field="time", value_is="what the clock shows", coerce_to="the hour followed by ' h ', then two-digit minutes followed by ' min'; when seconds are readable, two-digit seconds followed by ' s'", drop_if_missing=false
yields 8 h 22 min
